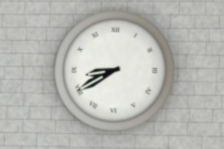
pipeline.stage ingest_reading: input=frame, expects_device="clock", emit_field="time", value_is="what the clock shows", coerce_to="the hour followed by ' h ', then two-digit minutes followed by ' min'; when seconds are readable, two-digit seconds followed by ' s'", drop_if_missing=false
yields 8 h 40 min
